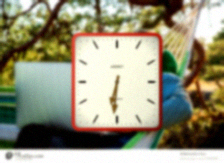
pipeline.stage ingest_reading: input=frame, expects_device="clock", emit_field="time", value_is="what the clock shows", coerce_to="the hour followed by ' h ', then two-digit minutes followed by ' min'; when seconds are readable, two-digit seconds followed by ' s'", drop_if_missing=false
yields 6 h 31 min
